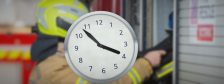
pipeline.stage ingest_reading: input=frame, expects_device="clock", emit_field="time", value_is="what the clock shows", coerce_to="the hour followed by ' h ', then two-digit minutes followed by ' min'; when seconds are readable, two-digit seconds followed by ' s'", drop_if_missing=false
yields 3 h 53 min
